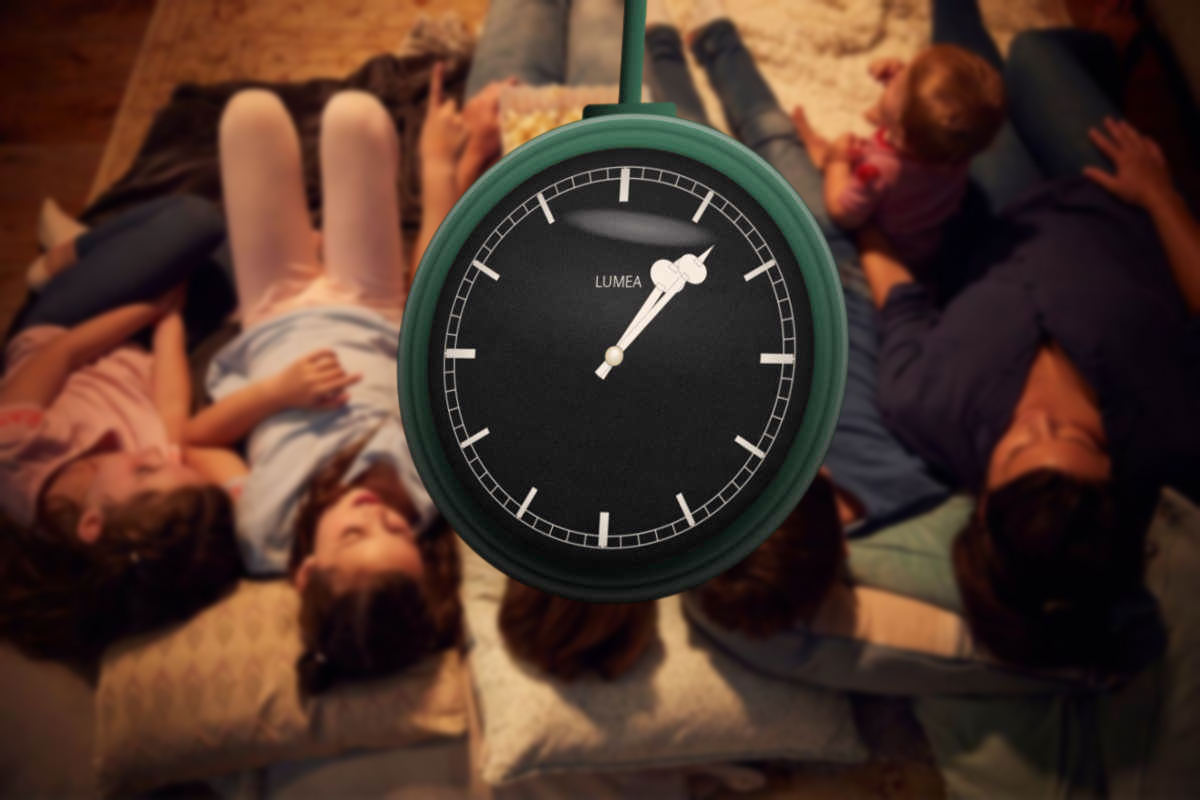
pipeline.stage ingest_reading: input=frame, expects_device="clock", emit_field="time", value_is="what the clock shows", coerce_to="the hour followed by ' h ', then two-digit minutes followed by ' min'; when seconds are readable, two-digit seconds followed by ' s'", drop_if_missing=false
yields 1 h 07 min
